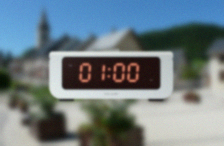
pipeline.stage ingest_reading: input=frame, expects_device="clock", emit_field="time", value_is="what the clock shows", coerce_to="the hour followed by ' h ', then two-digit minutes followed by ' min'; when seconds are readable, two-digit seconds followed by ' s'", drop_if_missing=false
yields 1 h 00 min
